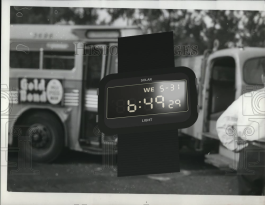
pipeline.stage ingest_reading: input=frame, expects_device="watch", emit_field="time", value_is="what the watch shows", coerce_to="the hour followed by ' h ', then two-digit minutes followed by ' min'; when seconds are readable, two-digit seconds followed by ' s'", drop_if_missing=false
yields 6 h 49 min 29 s
